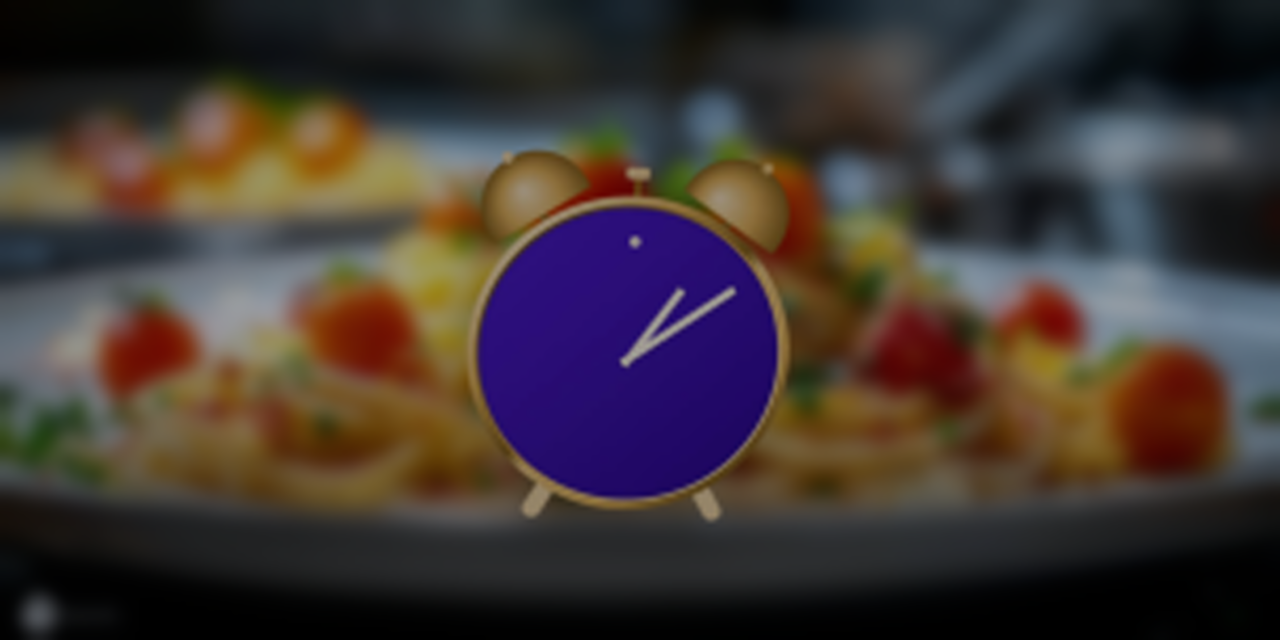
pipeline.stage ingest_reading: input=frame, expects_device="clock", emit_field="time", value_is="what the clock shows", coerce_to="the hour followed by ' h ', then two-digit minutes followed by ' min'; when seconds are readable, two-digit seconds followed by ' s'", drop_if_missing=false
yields 1 h 09 min
